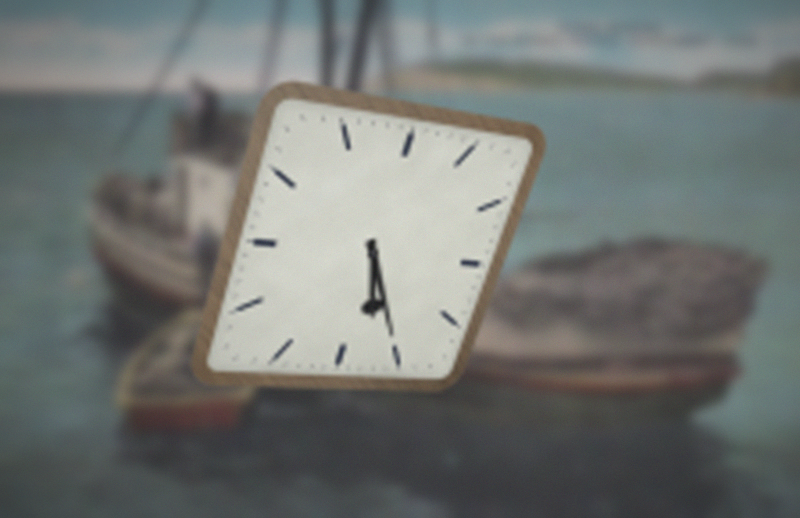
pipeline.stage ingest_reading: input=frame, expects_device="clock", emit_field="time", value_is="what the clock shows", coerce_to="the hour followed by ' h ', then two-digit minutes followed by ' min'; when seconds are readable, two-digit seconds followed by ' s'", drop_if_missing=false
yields 5 h 25 min
